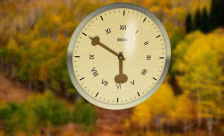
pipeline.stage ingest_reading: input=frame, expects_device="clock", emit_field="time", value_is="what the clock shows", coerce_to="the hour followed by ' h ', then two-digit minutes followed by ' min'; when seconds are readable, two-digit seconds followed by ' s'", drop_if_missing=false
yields 5 h 50 min
